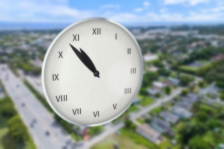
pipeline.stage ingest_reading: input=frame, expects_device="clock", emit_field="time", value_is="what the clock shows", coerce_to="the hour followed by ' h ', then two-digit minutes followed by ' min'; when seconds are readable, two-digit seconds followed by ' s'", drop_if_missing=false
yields 10 h 53 min
